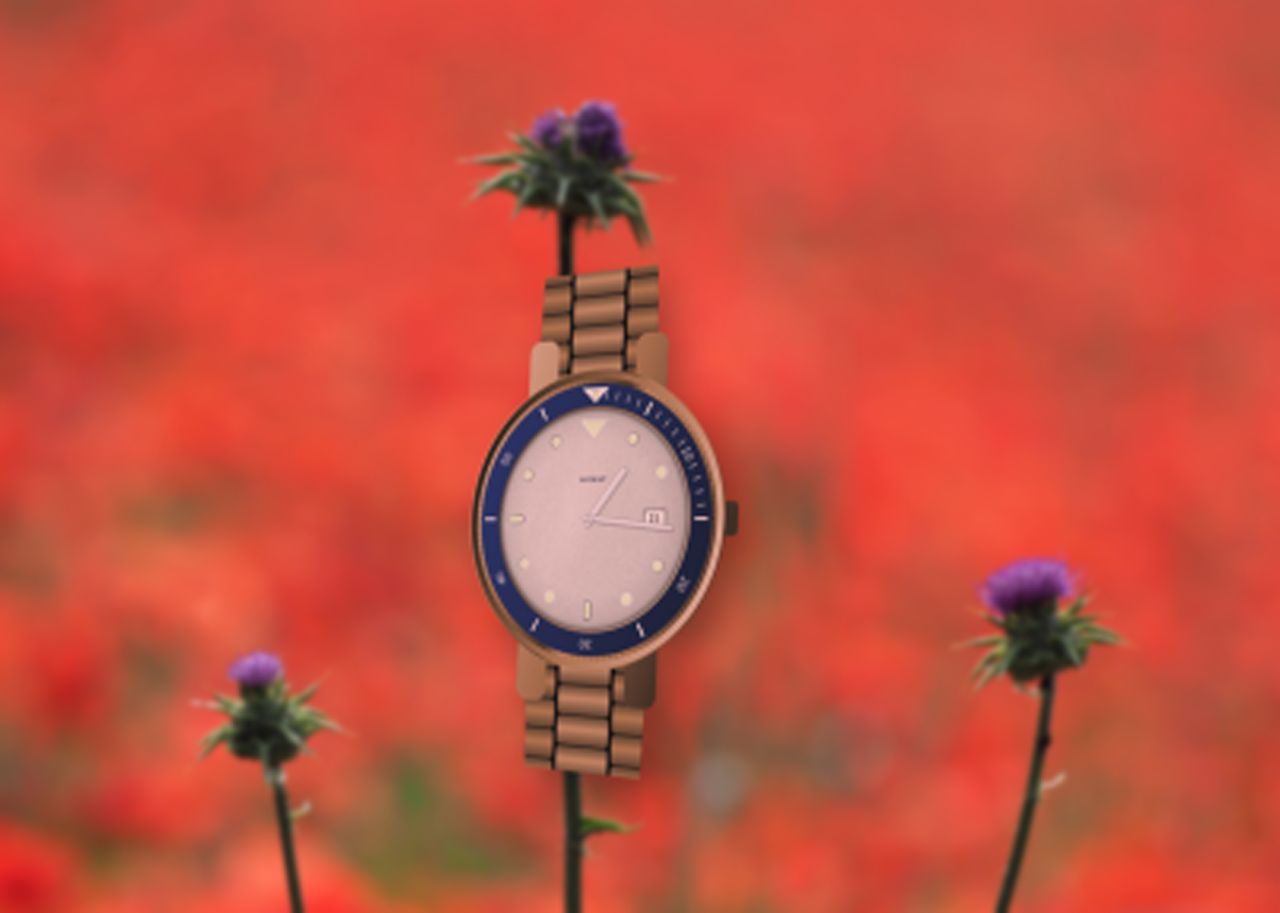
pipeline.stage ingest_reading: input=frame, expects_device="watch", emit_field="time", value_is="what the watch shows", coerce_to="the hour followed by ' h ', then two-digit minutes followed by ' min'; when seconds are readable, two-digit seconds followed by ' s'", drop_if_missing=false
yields 1 h 16 min
